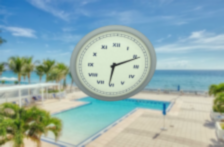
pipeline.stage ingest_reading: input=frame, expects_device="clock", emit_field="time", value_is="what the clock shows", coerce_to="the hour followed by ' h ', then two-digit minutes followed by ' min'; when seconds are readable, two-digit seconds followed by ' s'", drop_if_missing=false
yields 6 h 11 min
